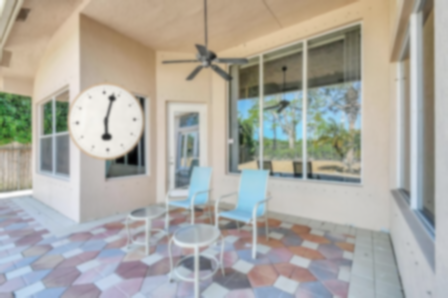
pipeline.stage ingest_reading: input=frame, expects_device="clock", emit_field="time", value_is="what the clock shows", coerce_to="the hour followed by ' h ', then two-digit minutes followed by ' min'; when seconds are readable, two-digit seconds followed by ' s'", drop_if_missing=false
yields 6 h 03 min
